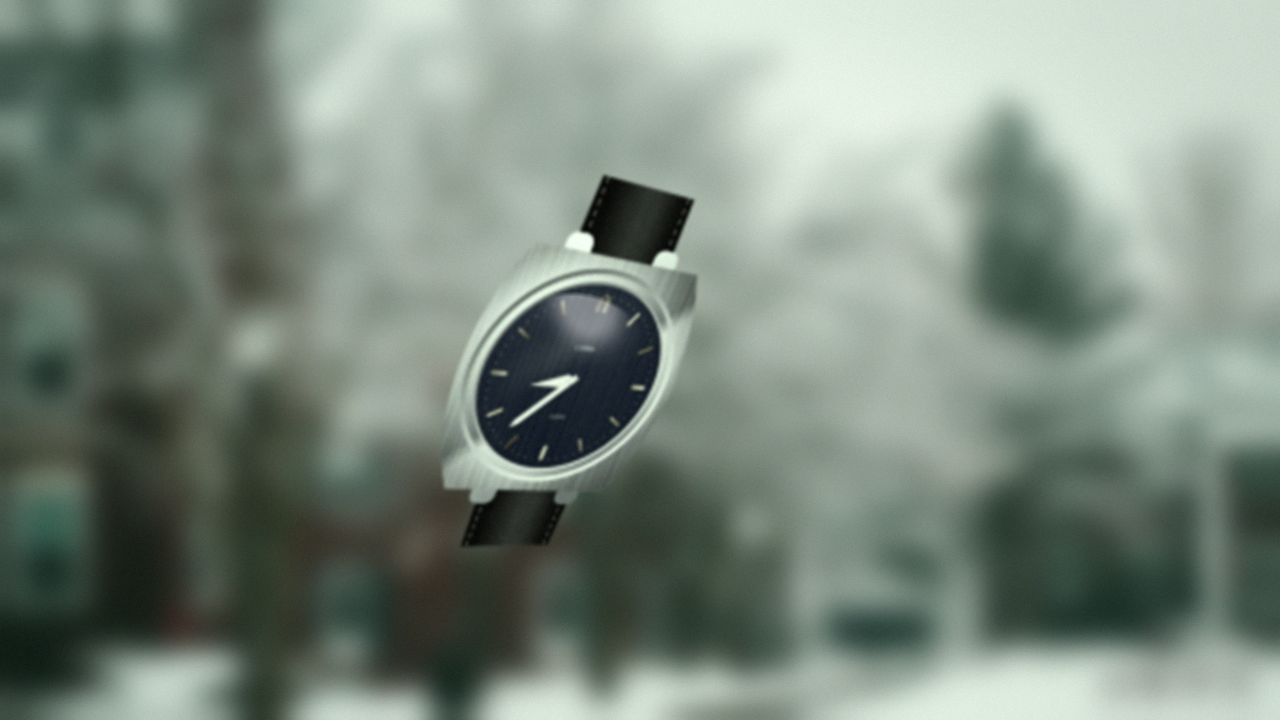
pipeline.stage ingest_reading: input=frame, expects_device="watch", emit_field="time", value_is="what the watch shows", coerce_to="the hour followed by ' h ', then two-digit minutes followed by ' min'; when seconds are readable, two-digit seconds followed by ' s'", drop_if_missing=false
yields 8 h 37 min
